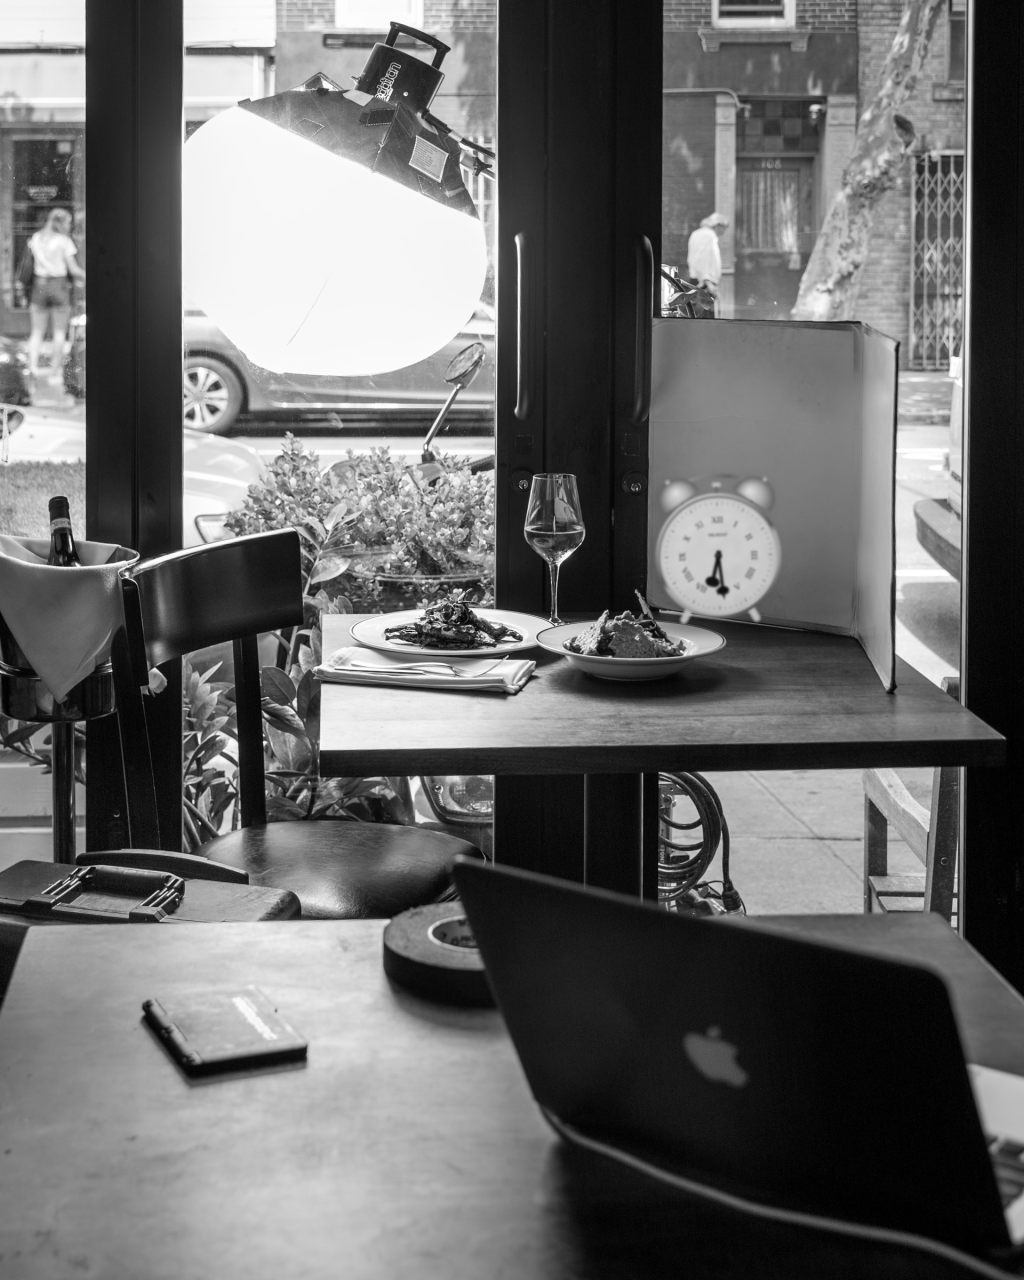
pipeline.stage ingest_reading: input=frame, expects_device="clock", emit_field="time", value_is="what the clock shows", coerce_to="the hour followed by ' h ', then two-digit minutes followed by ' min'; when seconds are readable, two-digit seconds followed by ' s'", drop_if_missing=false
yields 6 h 29 min
